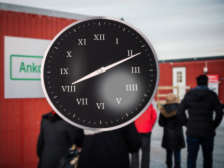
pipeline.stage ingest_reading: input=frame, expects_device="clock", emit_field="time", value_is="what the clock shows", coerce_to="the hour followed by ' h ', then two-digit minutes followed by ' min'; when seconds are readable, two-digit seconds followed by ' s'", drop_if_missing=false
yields 8 h 11 min
